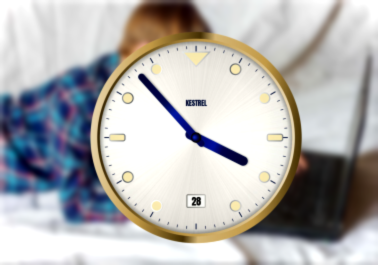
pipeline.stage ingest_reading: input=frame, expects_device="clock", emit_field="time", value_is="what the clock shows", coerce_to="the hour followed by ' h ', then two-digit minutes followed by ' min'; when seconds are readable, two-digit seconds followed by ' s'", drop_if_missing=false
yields 3 h 53 min
